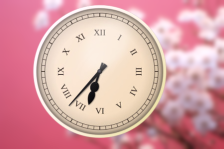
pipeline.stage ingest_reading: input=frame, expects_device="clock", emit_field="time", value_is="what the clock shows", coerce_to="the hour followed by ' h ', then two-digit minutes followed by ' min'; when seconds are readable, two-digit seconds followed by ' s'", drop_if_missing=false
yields 6 h 37 min
